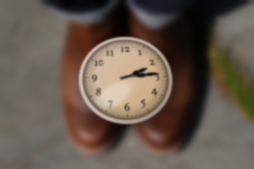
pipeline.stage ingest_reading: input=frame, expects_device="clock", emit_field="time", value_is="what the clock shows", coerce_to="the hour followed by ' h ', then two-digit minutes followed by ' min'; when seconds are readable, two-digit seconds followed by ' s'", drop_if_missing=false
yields 2 h 14 min
